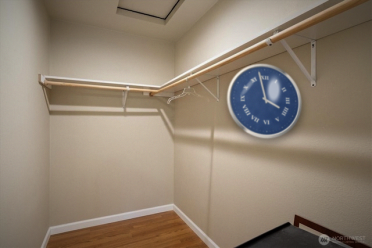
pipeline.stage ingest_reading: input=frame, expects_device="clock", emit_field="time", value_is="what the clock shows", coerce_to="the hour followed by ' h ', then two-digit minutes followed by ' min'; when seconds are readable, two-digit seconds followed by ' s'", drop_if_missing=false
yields 3 h 58 min
